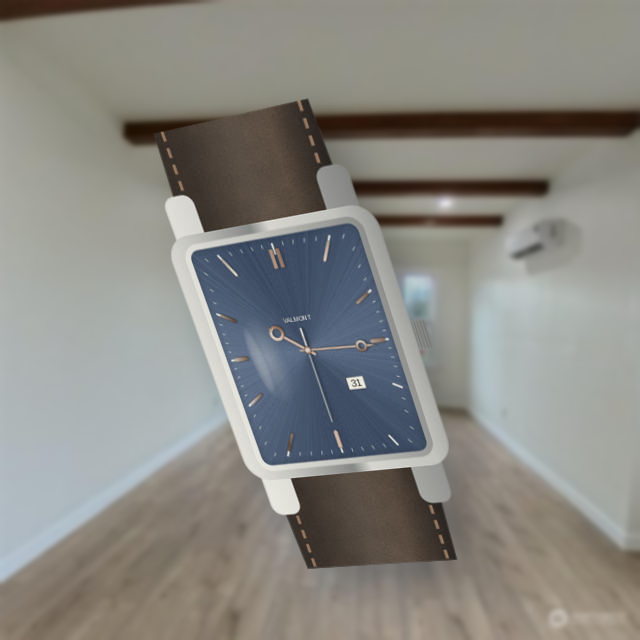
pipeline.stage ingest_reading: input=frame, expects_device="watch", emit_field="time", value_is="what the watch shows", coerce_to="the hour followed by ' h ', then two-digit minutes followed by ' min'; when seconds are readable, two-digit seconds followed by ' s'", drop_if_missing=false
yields 10 h 15 min 30 s
